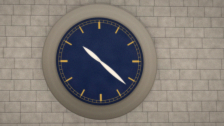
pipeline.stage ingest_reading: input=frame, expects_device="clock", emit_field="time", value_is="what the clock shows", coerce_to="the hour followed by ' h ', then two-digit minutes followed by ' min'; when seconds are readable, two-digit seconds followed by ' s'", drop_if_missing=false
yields 10 h 22 min
